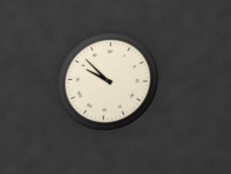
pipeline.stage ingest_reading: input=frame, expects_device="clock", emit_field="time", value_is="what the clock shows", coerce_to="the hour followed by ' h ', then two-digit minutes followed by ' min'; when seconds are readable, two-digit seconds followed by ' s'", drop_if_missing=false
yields 9 h 52 min
